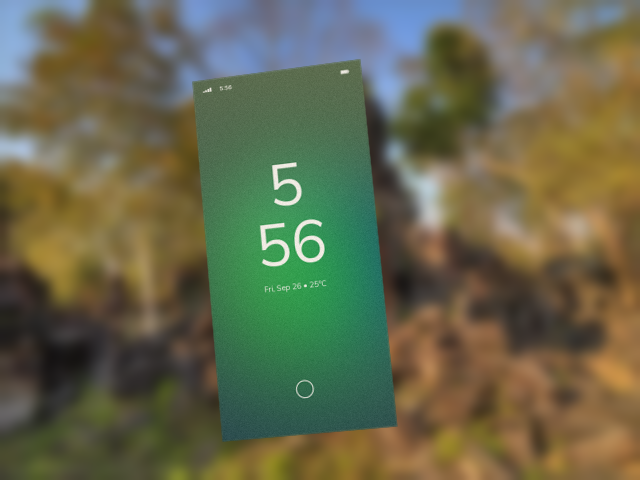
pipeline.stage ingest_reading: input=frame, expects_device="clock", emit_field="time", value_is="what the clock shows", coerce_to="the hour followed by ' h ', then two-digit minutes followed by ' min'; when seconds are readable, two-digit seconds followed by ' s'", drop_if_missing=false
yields 5 h 56 min
